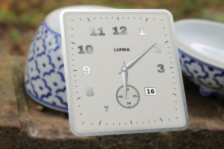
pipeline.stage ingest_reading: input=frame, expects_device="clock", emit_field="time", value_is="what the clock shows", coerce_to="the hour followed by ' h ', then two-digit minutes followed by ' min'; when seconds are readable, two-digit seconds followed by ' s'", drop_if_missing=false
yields 6 h 09 min
